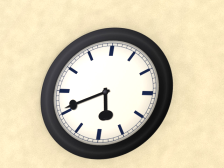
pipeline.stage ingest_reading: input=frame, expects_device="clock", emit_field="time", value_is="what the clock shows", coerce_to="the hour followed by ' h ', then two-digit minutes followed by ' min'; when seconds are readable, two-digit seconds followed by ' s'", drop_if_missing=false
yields 5 h 41 min
